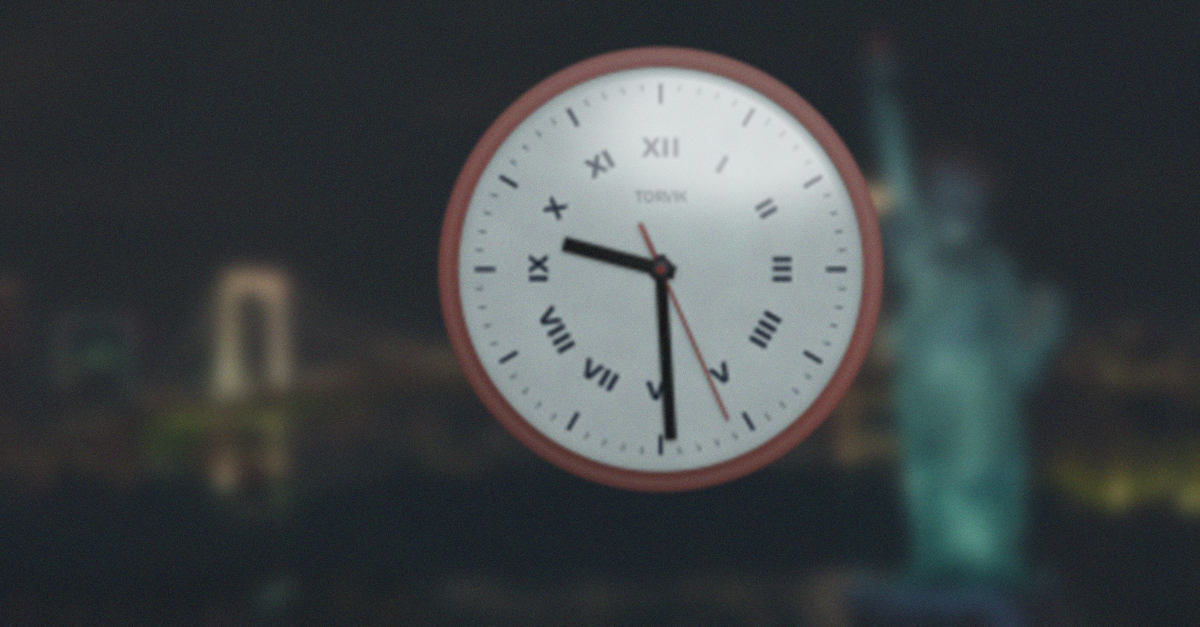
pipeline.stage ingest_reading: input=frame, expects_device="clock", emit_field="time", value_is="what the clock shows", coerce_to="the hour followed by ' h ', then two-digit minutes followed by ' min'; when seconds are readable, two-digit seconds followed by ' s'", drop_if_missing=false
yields 9 h 29 min 26 s
